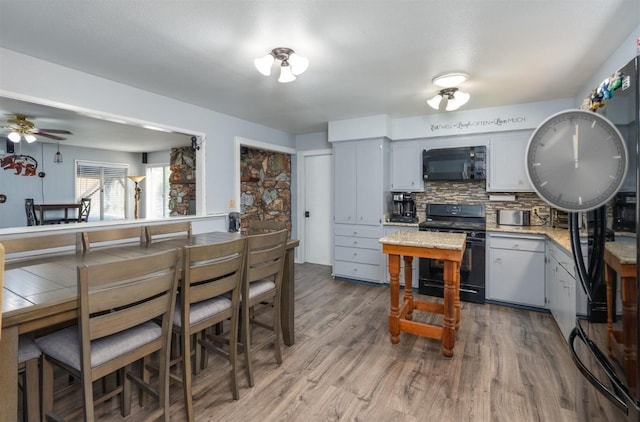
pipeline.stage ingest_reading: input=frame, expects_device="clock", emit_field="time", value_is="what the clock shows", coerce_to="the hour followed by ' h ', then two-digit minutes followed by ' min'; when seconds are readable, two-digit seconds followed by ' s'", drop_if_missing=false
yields 12 h 01 min
